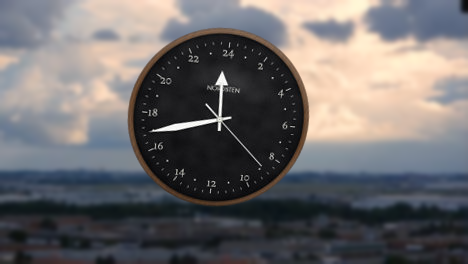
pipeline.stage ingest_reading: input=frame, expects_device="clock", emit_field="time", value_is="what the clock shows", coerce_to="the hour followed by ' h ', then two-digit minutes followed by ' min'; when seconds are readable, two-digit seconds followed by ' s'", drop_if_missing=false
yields 23 h 42 min 22 s
